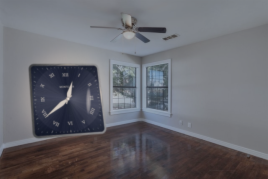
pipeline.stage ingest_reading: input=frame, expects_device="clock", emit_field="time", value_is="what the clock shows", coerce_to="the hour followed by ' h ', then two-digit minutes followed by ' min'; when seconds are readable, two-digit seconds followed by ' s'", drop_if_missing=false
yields 12 h 39 min
